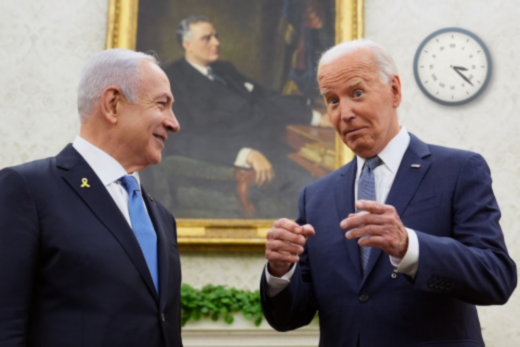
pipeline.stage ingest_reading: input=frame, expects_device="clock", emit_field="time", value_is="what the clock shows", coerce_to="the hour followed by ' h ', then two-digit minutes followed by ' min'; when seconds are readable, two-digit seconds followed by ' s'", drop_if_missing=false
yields 3 h 22 min
